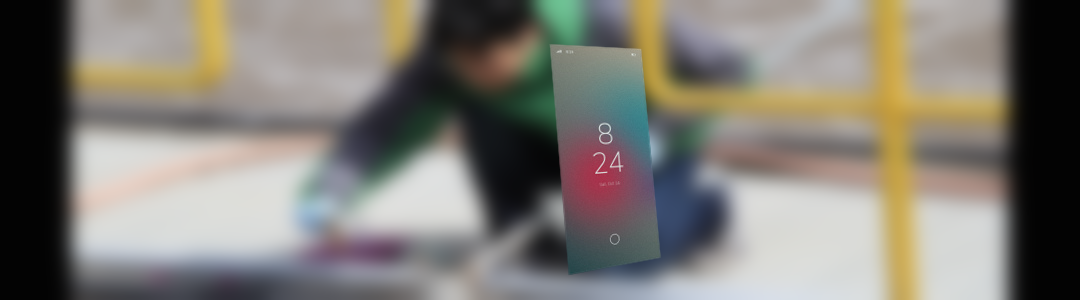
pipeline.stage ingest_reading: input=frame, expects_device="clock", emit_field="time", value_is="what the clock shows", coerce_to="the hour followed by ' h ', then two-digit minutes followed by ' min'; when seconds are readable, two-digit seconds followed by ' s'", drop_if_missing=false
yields 8 h 24 min
